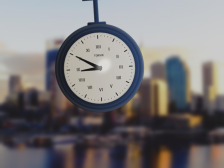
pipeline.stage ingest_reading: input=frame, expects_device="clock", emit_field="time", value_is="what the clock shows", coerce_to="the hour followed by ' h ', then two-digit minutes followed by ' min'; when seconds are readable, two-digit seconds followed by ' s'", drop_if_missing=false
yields 8 h 50 min
